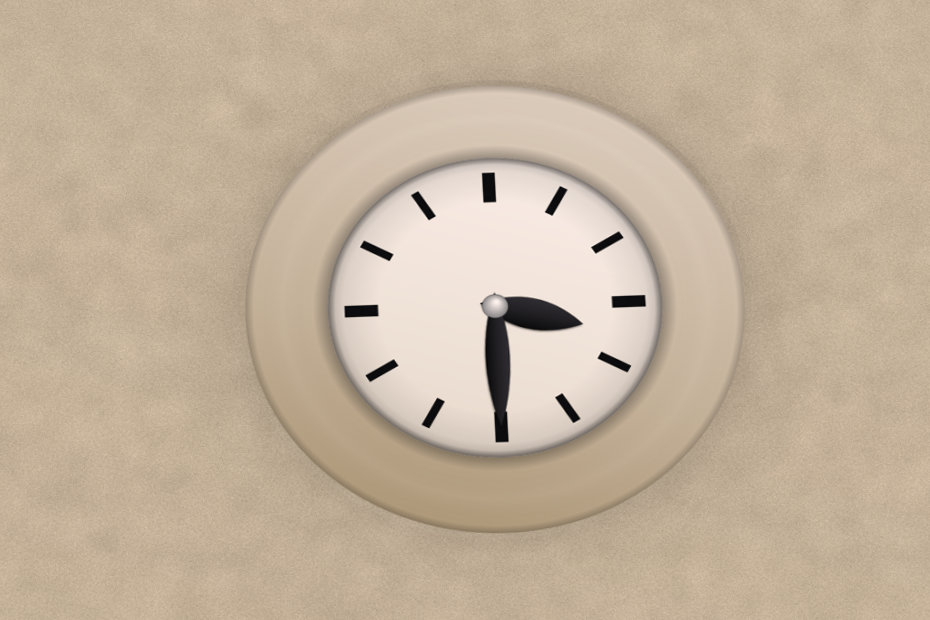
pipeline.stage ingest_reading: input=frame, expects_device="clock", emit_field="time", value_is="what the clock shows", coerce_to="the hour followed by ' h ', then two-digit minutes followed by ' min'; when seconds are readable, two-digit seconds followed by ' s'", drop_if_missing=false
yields 3 h 30 min
